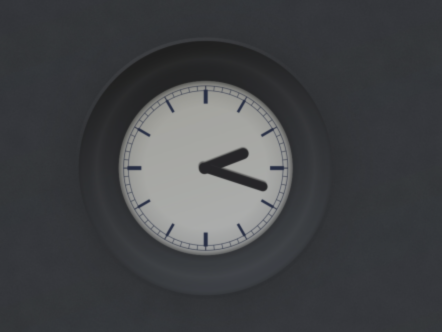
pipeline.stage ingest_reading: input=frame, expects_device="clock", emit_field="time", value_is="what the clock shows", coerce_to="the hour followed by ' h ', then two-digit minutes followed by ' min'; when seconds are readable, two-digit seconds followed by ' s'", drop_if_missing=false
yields 2 h 18 min
